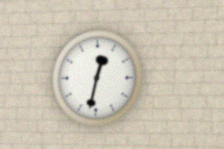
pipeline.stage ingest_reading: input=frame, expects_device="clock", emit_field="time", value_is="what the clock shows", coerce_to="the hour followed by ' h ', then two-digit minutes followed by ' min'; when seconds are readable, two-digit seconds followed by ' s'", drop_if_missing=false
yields 12 h 32 min
